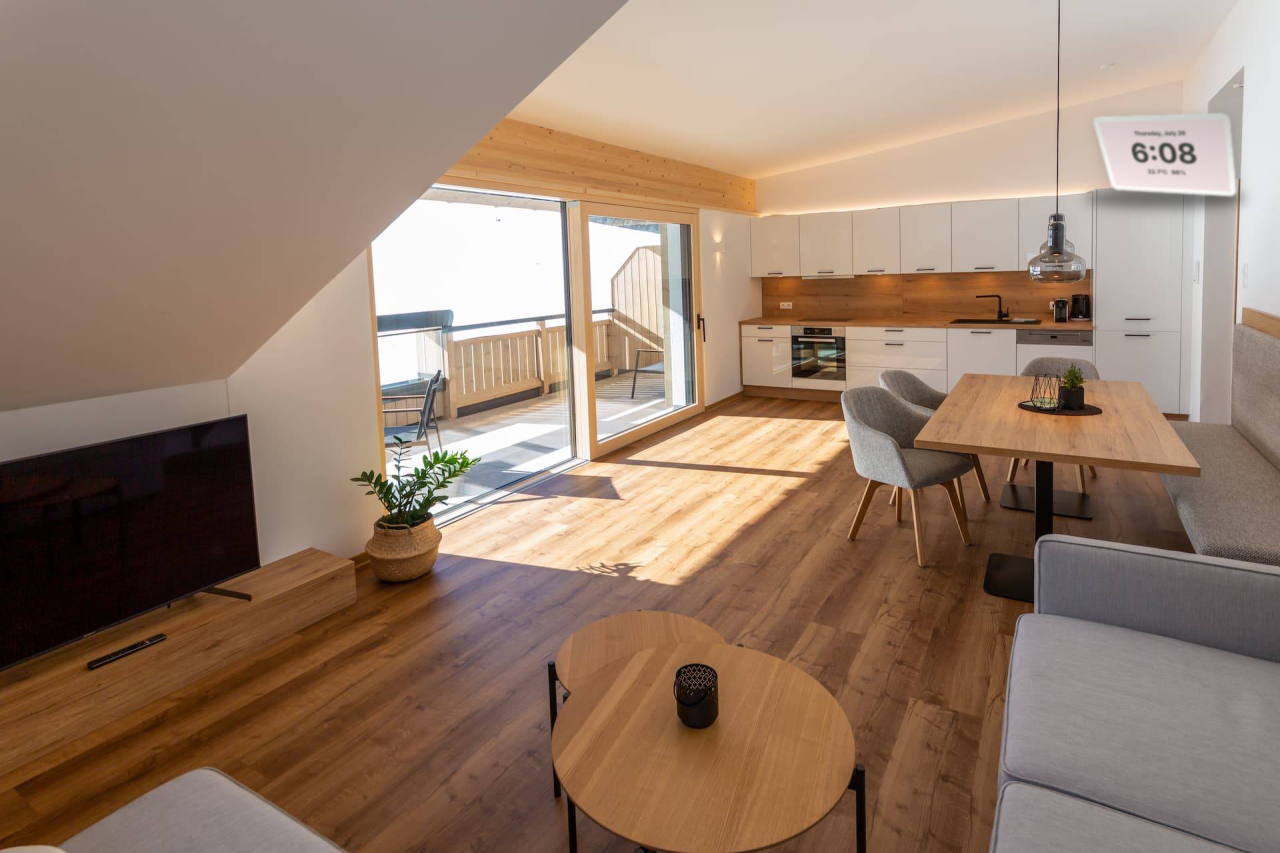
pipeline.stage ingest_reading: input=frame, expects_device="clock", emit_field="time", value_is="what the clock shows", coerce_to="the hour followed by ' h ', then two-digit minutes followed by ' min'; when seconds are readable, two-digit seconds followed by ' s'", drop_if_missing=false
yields 6 h 08 min
